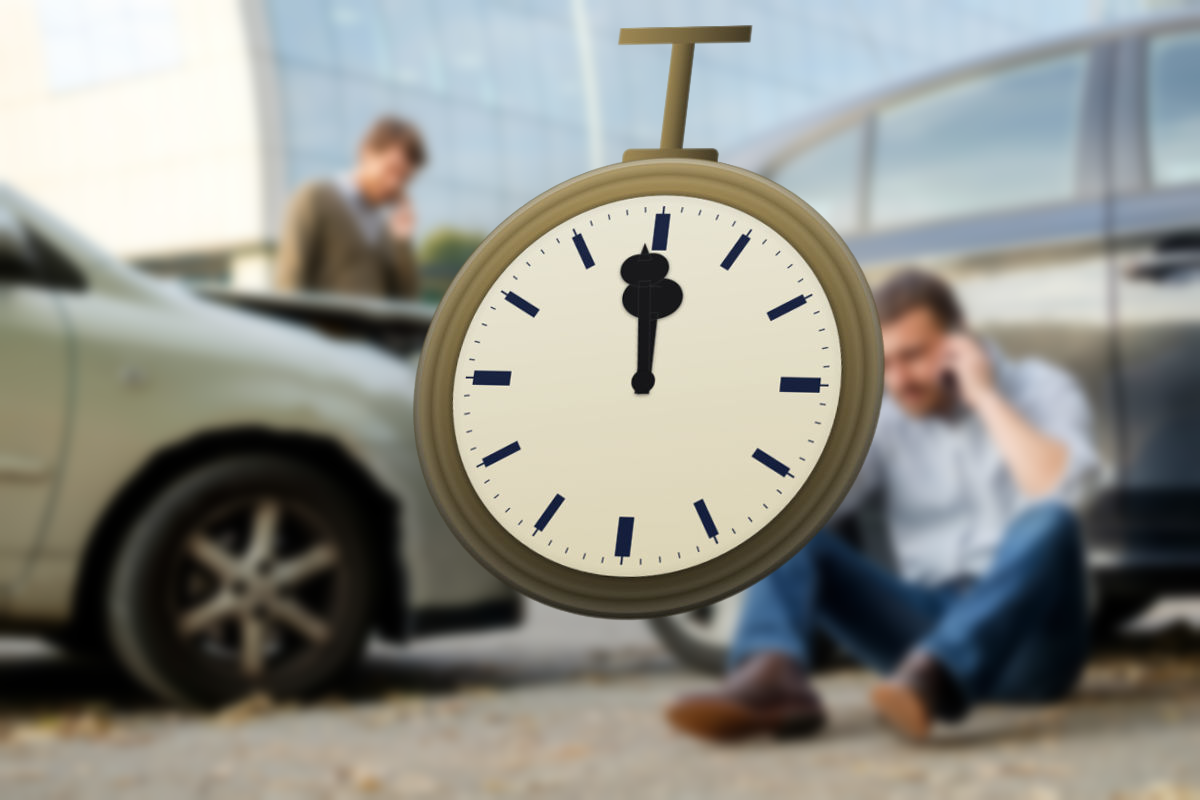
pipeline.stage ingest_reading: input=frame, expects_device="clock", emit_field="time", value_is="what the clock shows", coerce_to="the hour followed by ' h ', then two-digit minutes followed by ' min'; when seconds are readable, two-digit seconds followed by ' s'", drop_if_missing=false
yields 11 h 59 min
